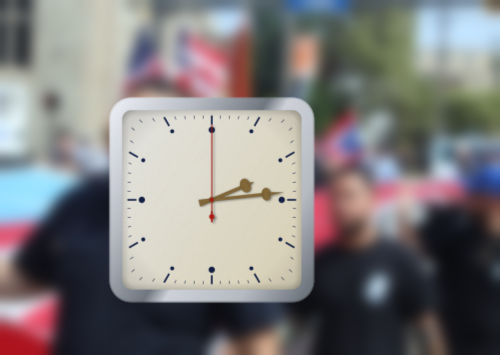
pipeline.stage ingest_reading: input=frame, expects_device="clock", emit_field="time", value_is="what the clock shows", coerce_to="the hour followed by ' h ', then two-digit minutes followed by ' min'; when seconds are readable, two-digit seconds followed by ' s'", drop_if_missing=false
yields 2 h 14 min 00 s
